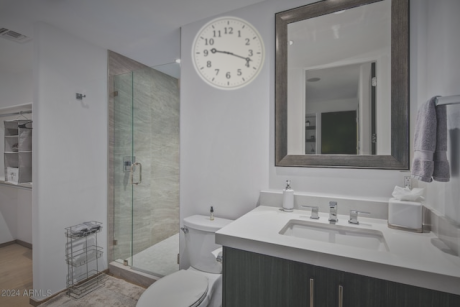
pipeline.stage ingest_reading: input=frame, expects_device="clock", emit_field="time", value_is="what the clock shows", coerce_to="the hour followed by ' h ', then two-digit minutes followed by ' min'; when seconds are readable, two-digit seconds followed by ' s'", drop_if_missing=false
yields 9 h 18 min
